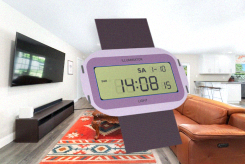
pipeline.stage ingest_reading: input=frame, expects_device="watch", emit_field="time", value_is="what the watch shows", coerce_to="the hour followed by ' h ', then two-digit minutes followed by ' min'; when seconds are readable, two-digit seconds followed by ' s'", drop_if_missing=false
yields 14 h 08 min 15 s
